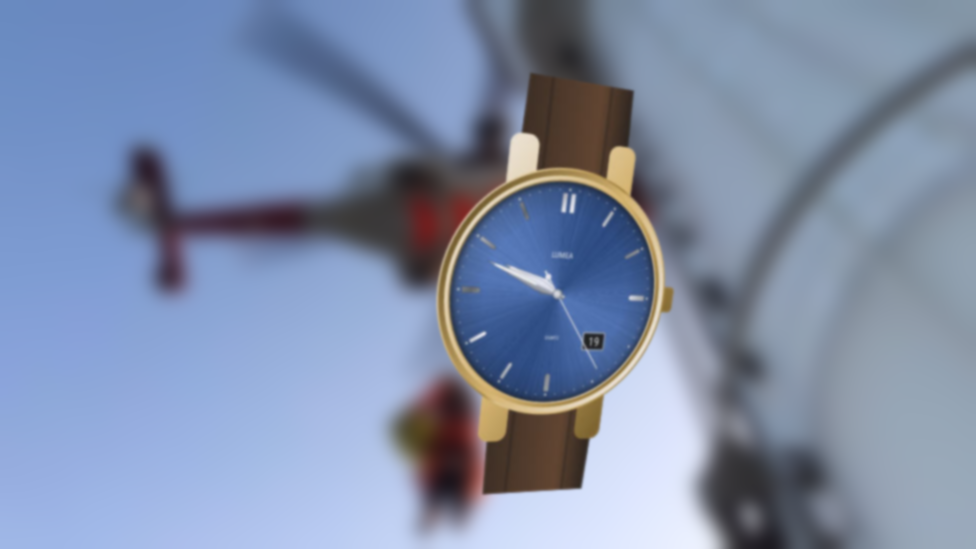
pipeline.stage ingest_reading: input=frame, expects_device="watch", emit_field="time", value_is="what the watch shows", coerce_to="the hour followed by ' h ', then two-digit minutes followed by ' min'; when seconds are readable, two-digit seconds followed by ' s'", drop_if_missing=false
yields 9 h 48 min 24 s
